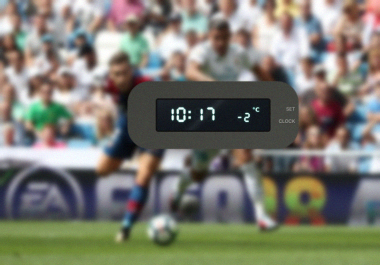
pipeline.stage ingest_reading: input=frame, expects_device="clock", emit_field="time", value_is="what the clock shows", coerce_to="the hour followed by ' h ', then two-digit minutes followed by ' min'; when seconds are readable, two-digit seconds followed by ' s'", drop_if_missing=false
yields 10 h 17 min
